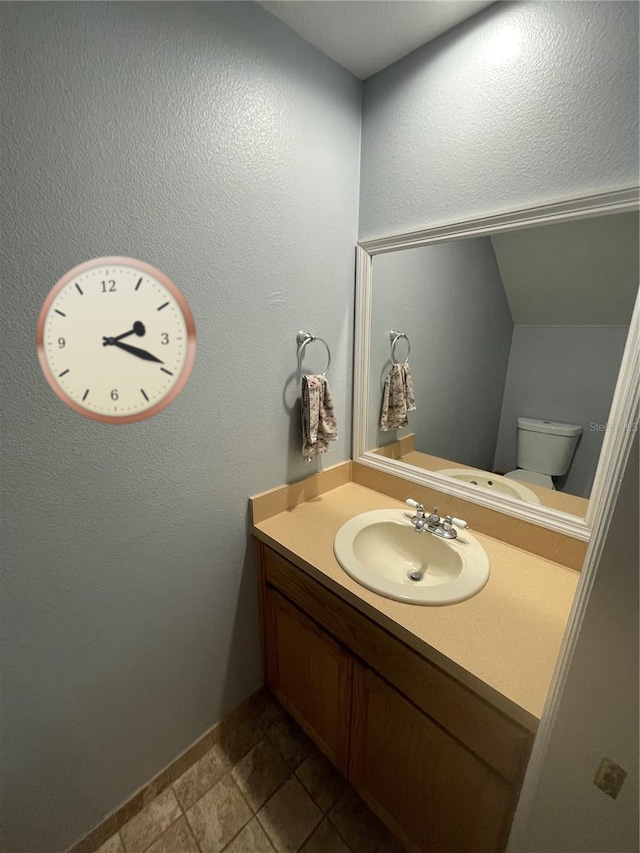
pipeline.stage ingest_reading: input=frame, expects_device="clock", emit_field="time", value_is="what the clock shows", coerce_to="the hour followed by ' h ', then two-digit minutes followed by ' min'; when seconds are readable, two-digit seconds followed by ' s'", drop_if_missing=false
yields 2 h 19 min
